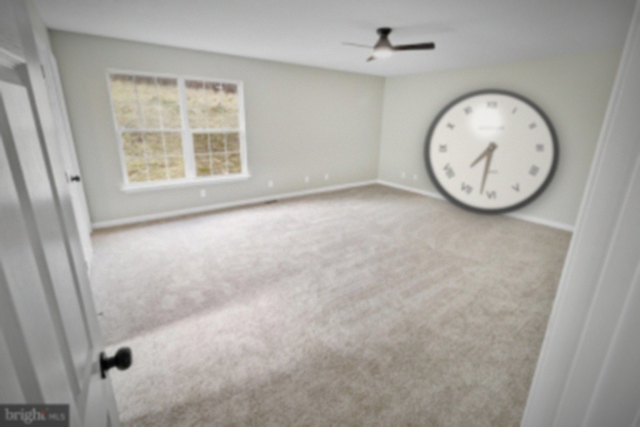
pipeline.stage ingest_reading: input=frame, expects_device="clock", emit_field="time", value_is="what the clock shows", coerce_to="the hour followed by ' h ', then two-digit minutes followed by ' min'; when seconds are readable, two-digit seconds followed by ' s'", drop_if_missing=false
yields 7 h 32 min
